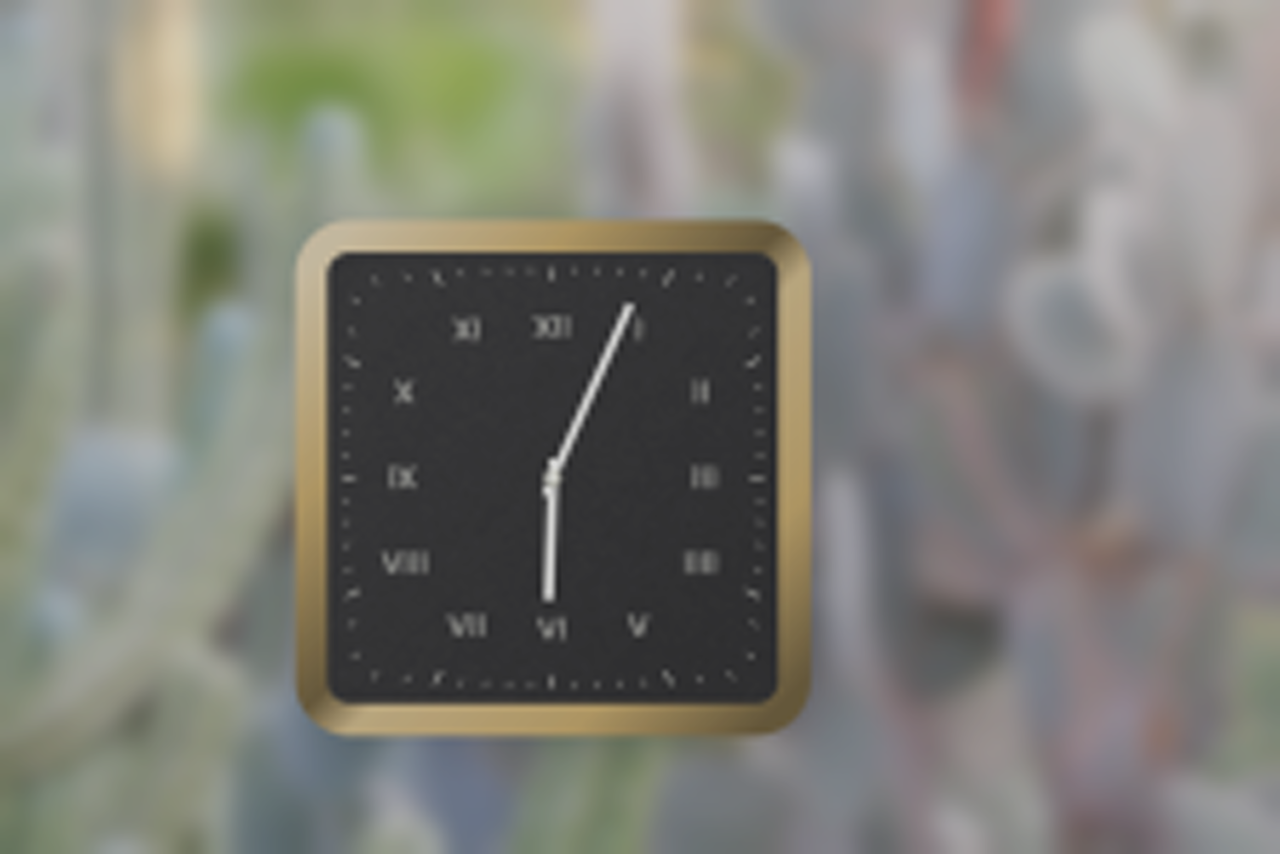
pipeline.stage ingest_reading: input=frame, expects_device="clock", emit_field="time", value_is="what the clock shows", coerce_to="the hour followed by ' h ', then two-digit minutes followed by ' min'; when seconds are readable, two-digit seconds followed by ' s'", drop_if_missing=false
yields 6 h 04 min
